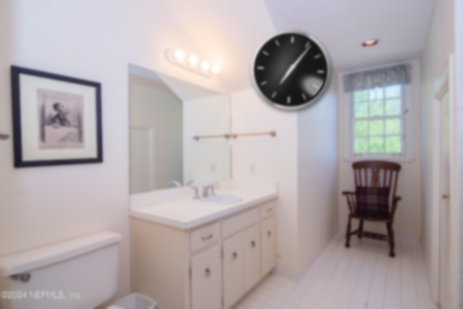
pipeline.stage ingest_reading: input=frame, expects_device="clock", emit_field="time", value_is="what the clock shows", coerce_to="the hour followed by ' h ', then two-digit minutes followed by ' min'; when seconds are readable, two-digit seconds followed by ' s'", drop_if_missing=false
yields 7 h 06 min
